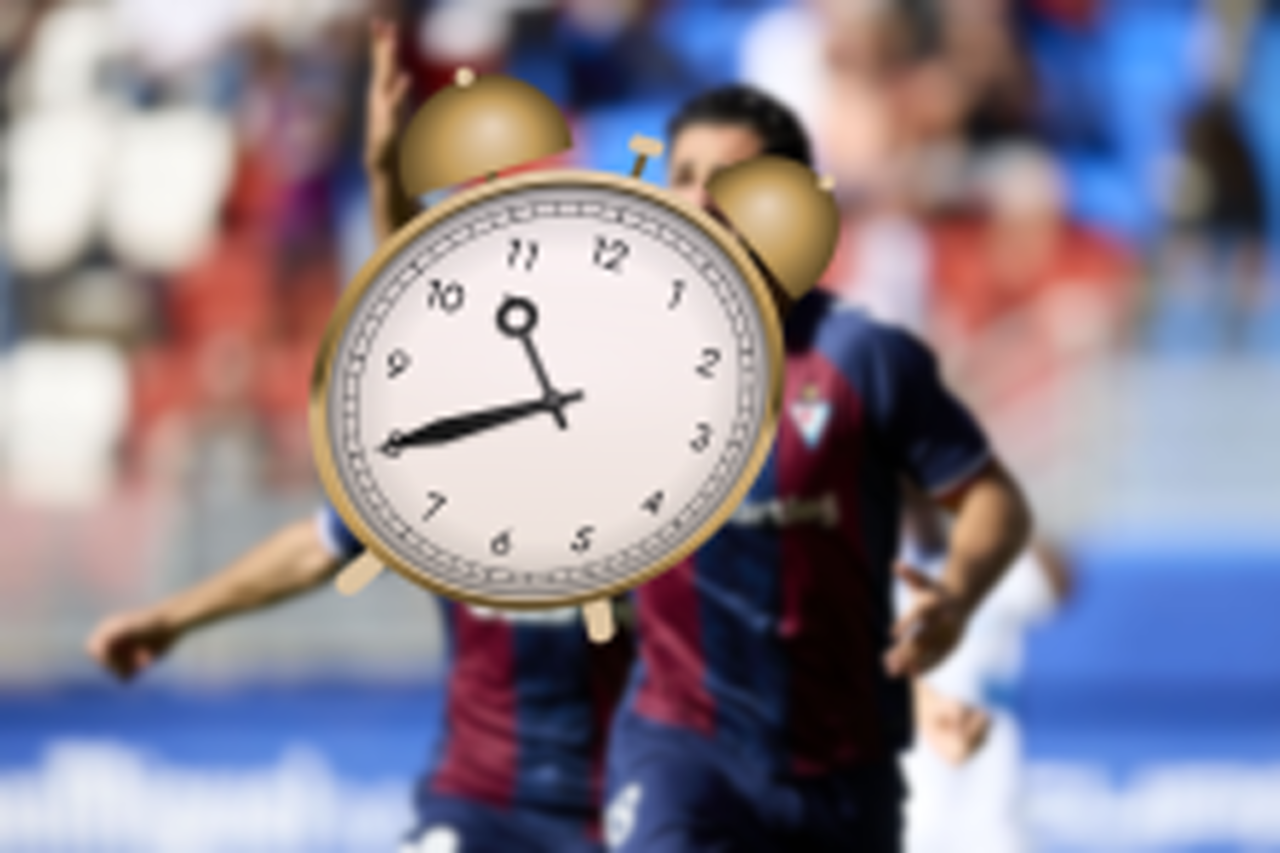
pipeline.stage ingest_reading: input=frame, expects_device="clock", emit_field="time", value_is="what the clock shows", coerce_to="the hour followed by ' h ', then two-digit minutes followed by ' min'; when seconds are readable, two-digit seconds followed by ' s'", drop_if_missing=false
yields 10 h 40 min
